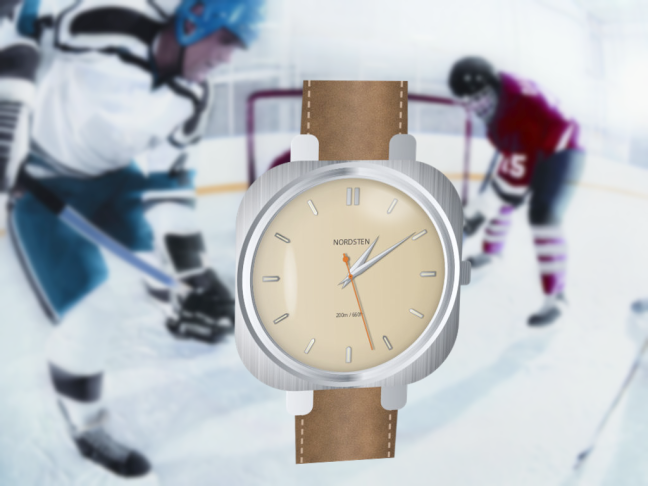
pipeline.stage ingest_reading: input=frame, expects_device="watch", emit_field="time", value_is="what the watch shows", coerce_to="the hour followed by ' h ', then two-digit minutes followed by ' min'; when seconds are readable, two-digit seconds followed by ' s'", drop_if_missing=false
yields 1 h 09 min 27 s
